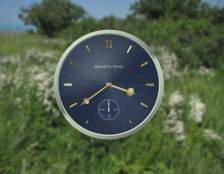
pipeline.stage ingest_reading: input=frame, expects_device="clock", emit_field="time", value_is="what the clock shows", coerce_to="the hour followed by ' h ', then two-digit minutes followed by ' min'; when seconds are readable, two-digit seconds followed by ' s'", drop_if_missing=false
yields 3 h 39 min
